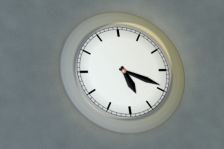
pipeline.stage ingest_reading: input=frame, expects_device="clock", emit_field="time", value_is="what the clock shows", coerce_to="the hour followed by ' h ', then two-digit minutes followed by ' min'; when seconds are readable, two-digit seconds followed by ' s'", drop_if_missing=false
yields 5 h 19 min
